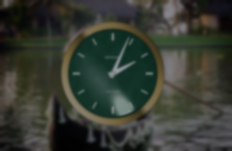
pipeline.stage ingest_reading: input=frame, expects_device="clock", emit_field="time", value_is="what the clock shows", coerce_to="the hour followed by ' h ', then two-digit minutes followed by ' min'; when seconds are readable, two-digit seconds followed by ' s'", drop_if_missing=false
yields 2 h 04 min
